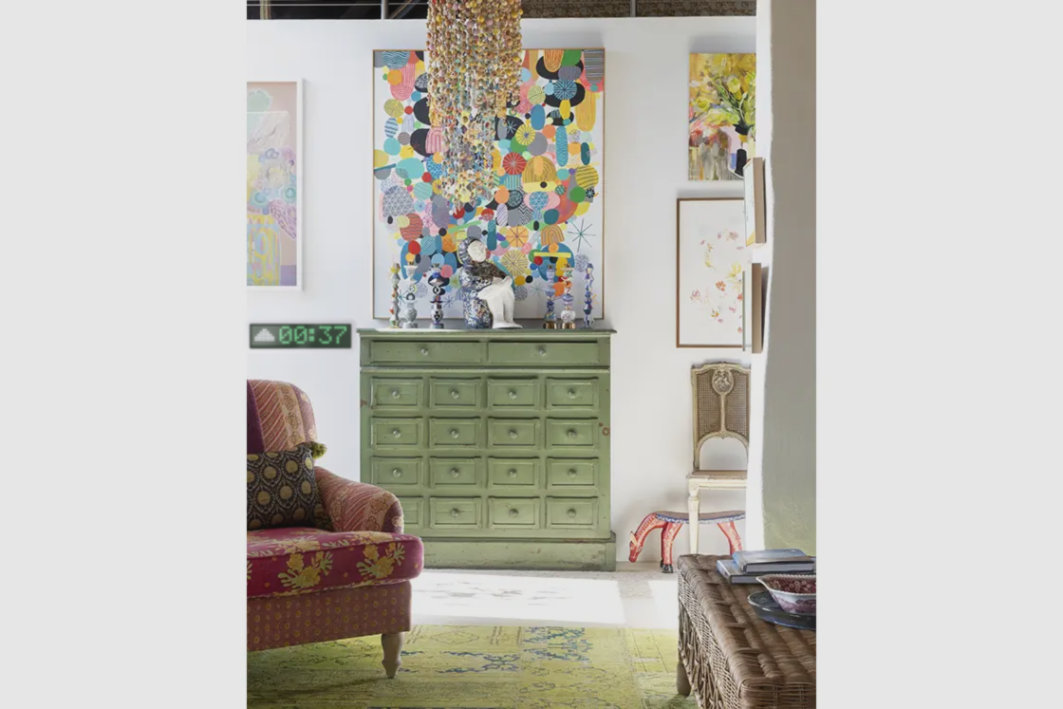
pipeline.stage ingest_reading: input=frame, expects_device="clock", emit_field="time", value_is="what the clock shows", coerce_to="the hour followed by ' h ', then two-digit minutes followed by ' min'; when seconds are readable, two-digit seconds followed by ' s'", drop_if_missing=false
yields 0 h 37 min
